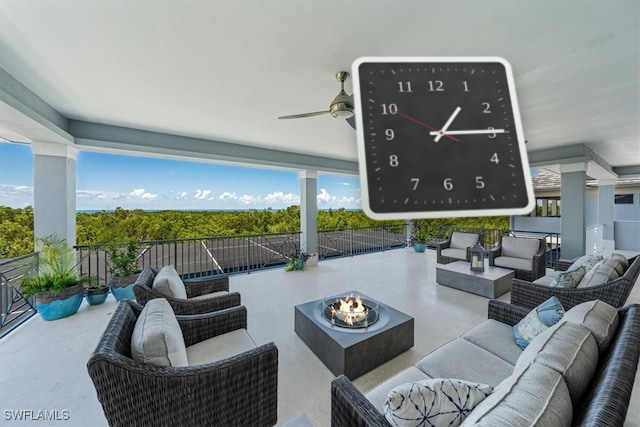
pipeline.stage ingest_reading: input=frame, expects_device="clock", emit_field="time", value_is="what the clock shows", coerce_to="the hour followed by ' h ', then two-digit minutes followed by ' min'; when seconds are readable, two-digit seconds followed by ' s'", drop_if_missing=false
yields 1 h 14 min 50 s
